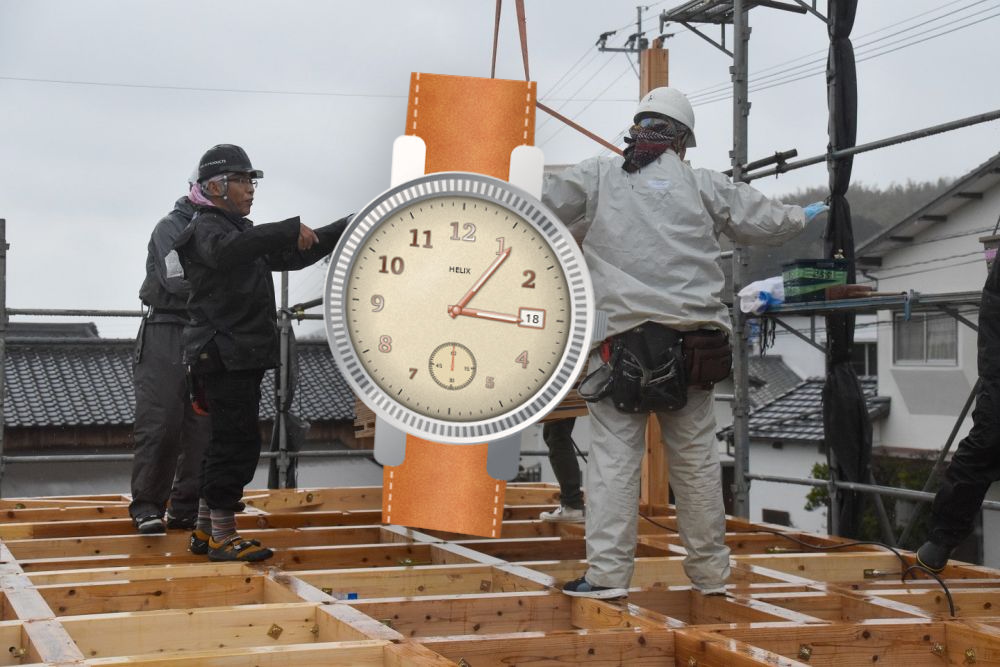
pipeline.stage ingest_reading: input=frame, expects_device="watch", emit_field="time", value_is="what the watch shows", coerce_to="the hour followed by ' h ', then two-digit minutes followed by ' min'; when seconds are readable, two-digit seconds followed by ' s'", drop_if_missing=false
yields 3 h 06 min
